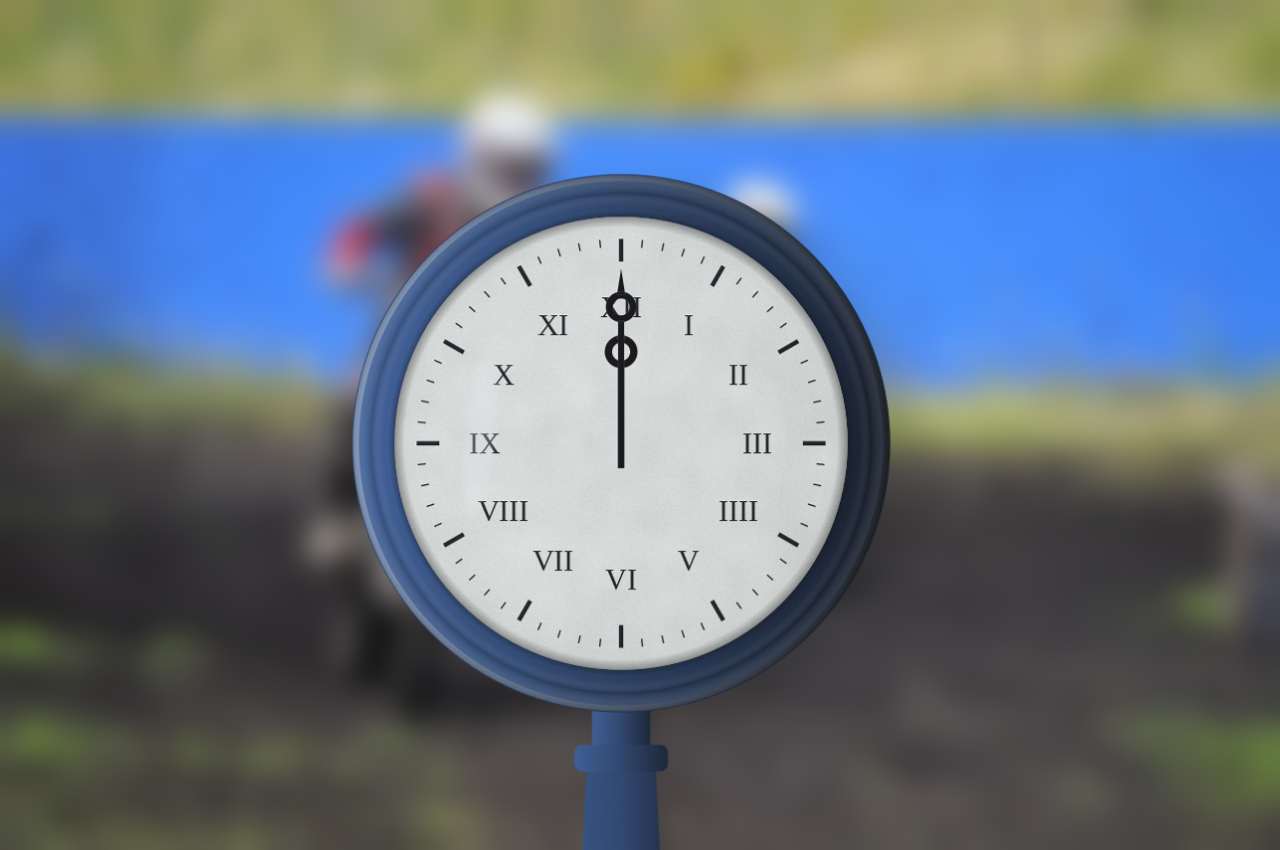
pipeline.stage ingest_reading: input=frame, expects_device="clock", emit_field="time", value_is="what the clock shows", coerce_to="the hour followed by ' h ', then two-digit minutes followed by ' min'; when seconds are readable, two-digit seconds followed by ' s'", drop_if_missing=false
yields 12 h 00 min
